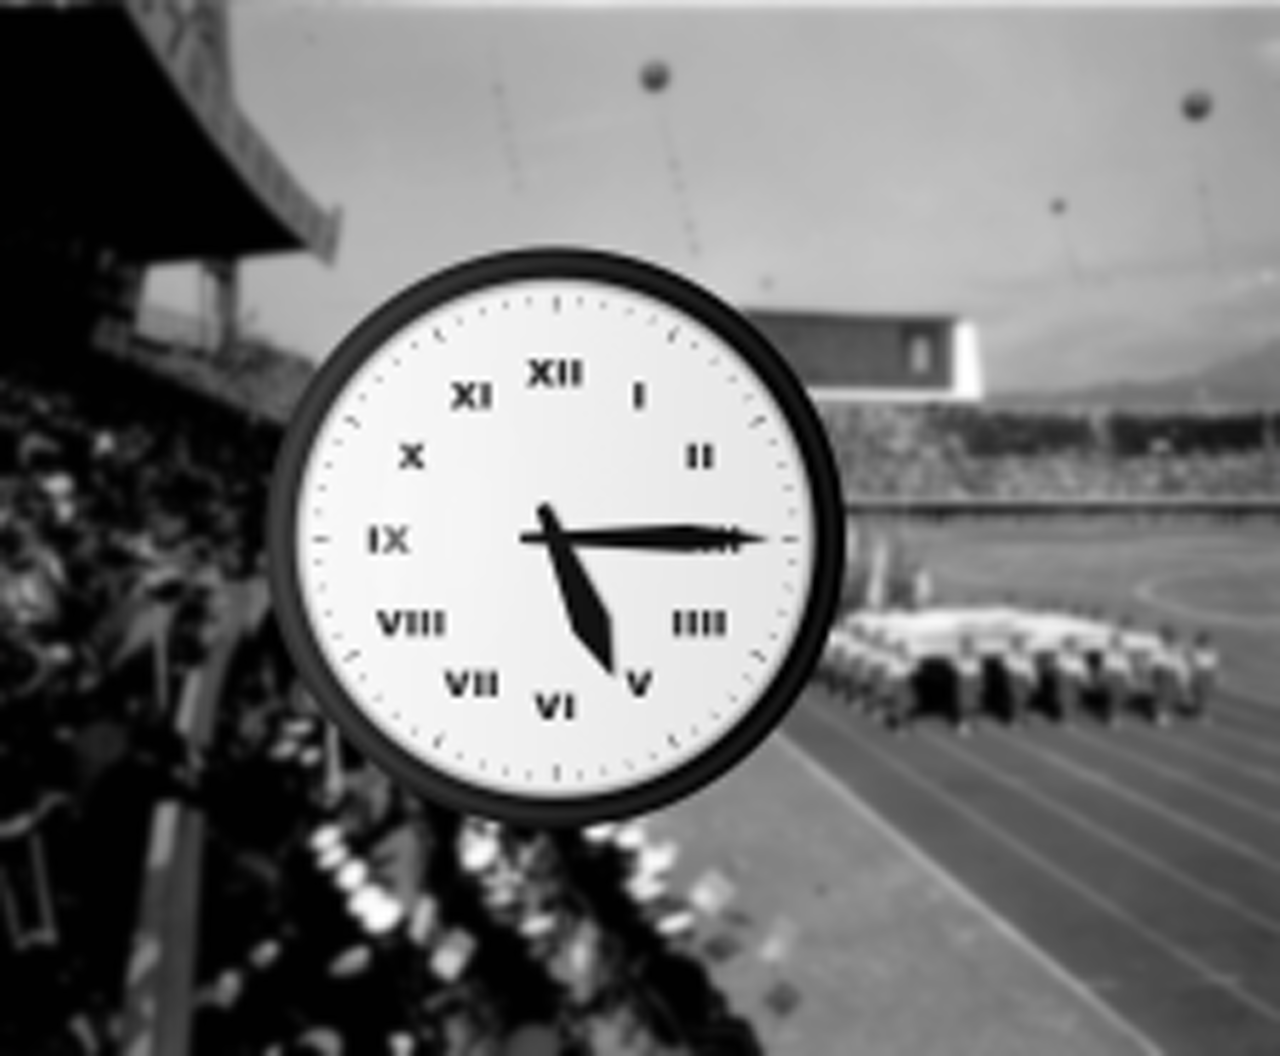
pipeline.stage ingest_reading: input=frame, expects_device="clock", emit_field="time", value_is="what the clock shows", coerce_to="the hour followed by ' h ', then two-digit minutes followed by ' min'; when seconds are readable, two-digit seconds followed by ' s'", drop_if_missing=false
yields 5 h 15 min
